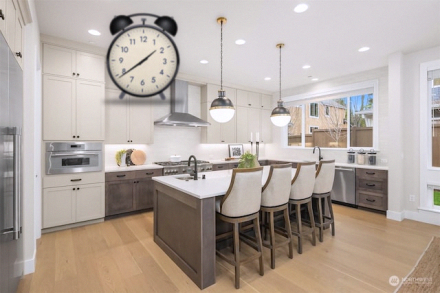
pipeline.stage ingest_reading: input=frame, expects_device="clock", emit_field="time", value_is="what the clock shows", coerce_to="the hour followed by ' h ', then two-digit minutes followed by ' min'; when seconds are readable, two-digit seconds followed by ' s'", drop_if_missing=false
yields 1 h 39 min
